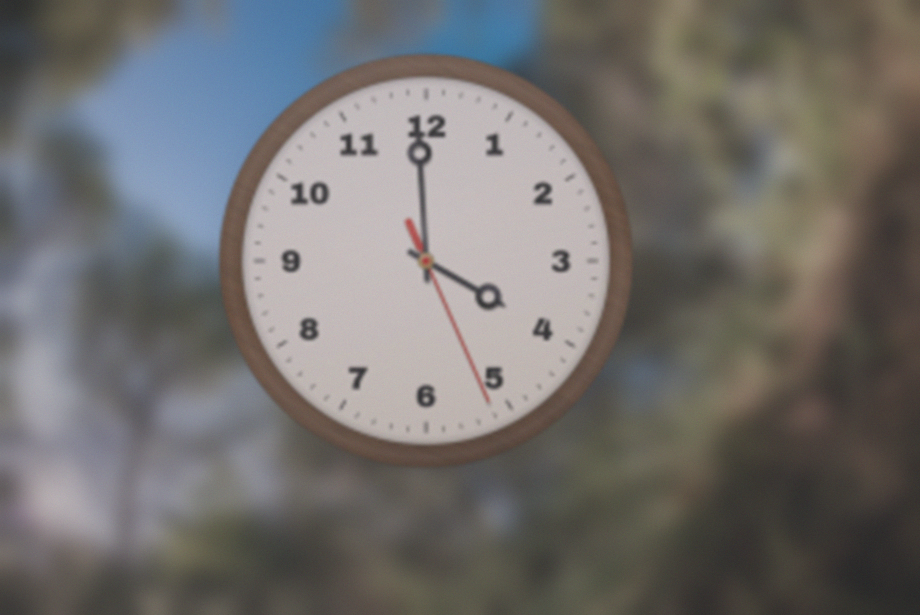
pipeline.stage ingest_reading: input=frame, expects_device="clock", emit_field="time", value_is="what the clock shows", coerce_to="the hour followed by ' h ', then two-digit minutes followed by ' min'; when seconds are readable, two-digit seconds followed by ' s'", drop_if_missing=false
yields 3 h 59 min 26 s
